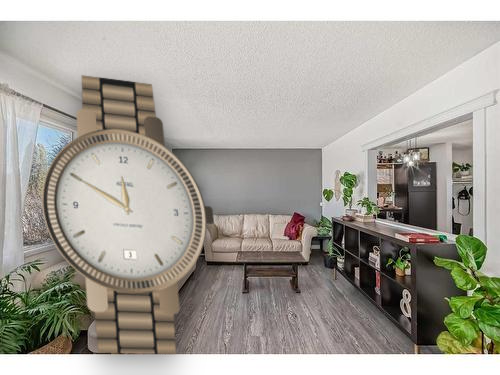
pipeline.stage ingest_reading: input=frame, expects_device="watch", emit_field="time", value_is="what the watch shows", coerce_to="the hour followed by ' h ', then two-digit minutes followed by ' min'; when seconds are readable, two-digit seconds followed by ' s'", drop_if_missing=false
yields 11 h 50 min
